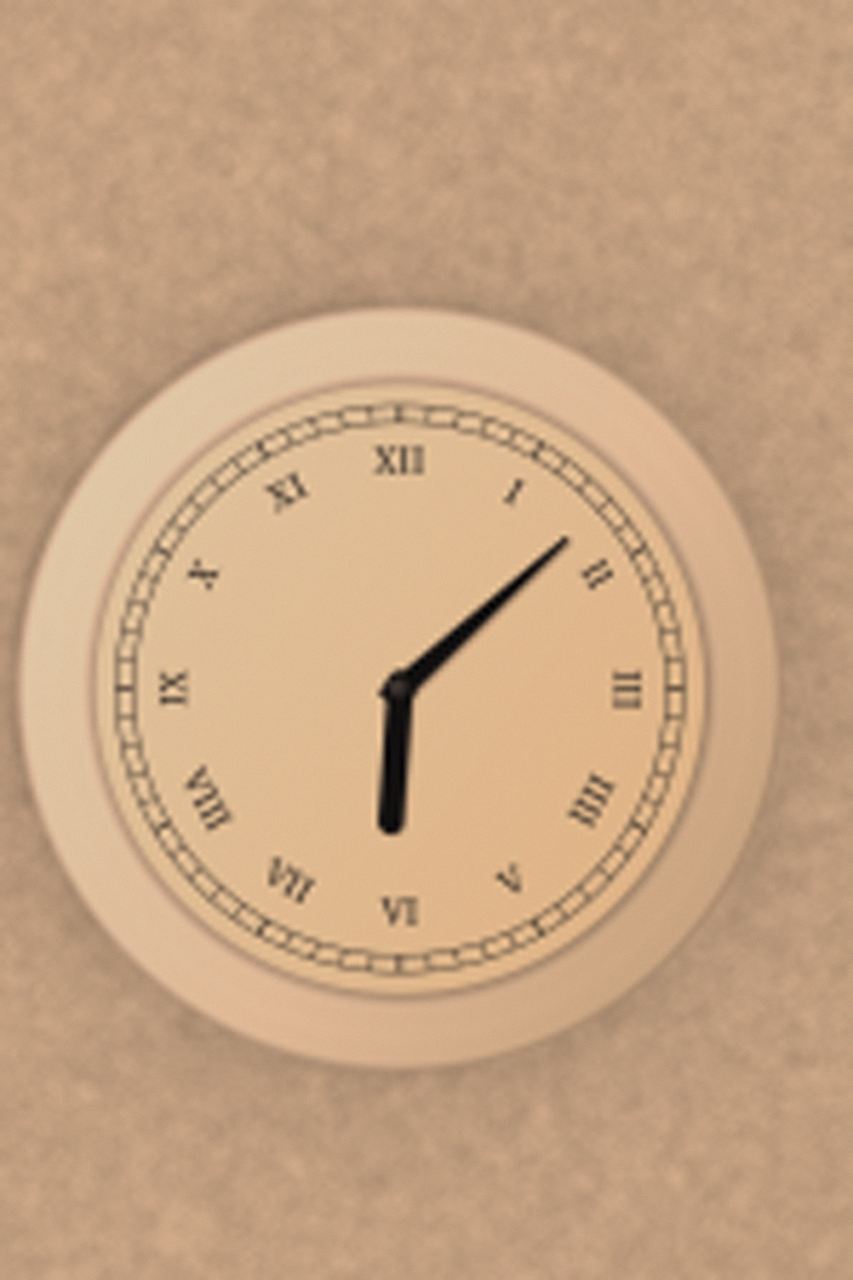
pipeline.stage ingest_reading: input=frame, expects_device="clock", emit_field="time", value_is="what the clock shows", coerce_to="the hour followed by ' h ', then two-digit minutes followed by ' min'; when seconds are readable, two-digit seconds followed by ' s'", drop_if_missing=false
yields 6 h 08 min
